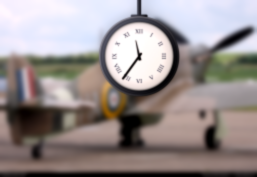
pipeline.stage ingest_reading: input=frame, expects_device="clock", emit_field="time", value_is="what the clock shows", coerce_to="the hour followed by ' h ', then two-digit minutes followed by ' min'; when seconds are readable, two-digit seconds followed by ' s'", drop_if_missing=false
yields 11 h 36 min
